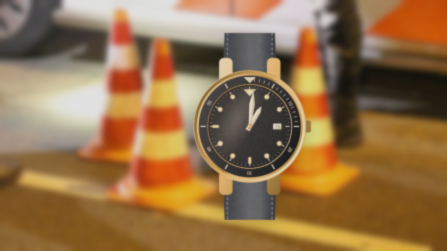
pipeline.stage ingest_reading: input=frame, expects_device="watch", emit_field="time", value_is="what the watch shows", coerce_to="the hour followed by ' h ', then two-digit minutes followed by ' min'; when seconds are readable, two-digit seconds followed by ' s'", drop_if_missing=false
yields 1 h 01 min
